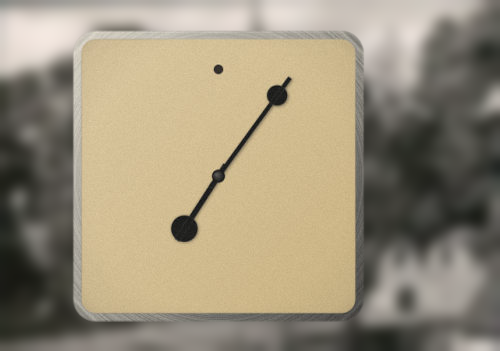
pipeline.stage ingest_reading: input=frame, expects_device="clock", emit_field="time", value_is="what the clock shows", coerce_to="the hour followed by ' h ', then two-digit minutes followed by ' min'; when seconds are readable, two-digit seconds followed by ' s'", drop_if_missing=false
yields 7 h 06 min
